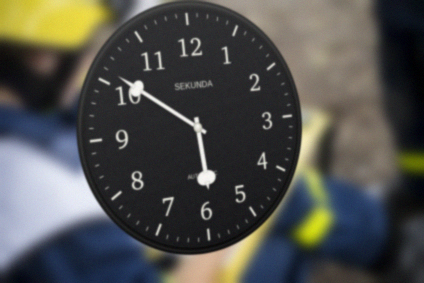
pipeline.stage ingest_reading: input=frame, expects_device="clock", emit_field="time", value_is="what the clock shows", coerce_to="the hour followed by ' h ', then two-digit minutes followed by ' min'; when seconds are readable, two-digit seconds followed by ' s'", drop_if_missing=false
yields 5 h 51 min
